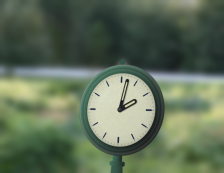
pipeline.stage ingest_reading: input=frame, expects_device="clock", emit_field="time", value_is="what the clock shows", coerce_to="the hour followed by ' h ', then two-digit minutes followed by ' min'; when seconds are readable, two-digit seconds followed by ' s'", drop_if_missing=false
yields 2 h 02 min
